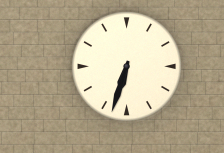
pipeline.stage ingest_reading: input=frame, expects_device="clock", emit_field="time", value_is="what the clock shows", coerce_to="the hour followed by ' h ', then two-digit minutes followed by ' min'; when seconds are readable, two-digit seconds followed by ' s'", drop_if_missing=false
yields 6 h 33 min
